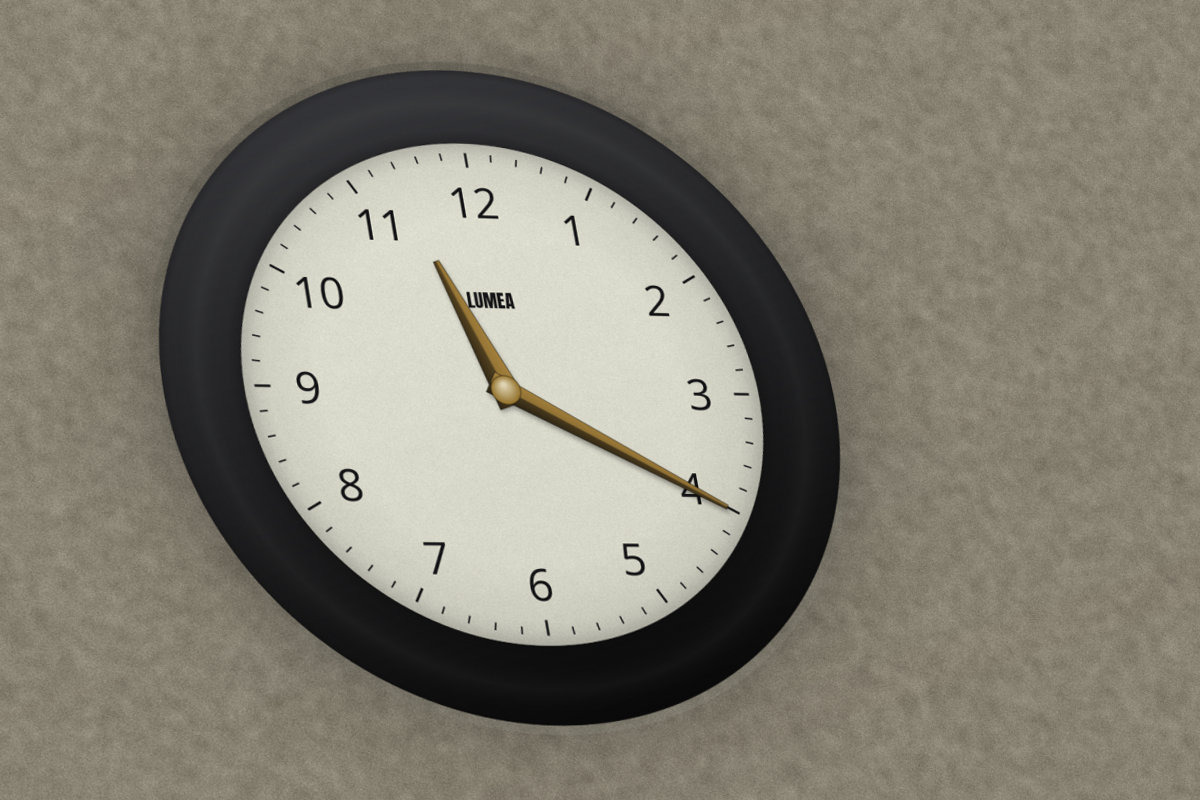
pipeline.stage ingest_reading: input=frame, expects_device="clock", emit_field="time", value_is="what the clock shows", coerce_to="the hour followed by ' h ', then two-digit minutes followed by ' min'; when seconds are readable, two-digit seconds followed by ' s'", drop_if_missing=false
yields 11 h 20 min
